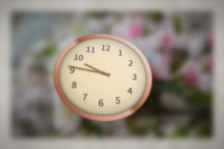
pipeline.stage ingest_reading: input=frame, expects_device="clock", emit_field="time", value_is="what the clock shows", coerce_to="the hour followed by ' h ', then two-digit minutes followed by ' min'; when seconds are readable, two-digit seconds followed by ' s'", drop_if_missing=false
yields 9 h 46 min
